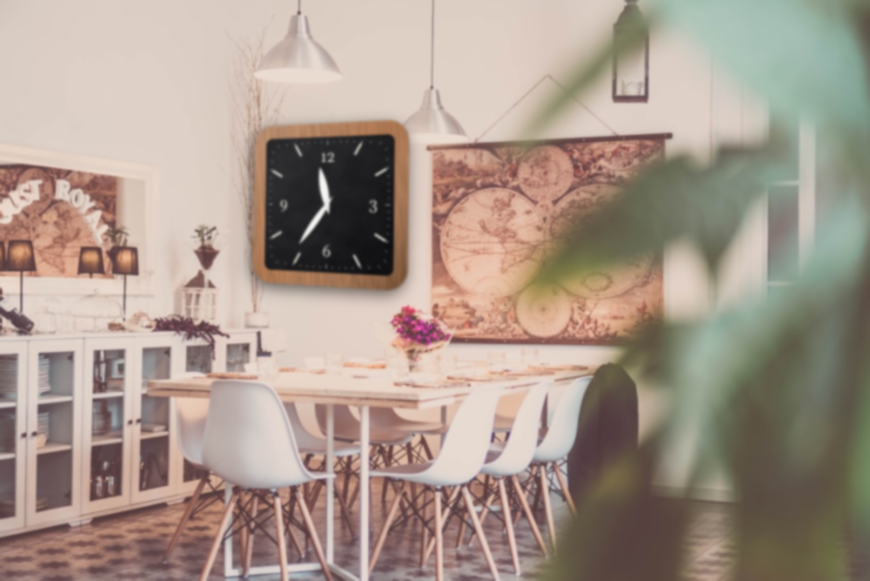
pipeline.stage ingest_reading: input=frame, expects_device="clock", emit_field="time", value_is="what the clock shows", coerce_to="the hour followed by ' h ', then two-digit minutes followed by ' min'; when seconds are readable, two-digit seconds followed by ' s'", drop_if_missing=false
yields 11 h 36 min
